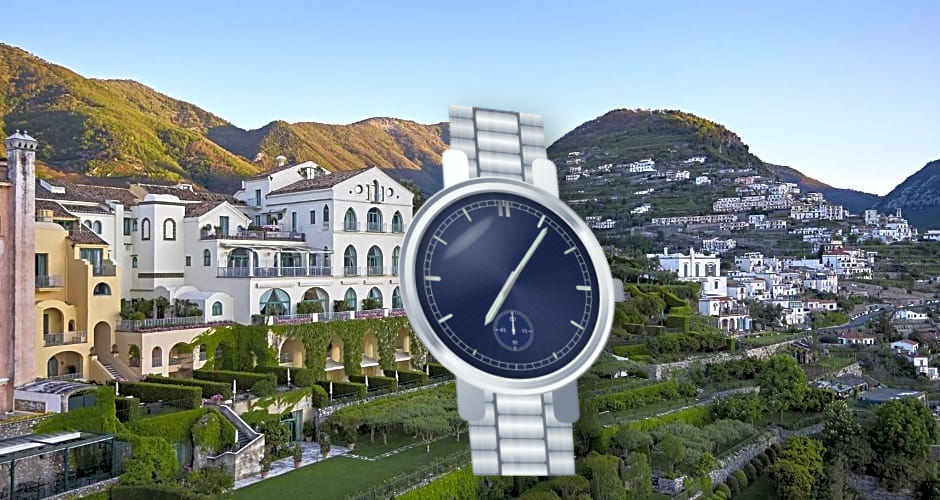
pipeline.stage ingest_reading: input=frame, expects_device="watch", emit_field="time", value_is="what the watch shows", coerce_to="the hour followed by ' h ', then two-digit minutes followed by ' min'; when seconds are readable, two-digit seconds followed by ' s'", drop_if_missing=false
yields 7 h 06 min
